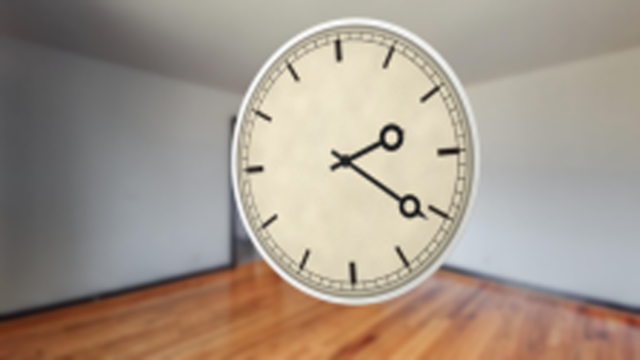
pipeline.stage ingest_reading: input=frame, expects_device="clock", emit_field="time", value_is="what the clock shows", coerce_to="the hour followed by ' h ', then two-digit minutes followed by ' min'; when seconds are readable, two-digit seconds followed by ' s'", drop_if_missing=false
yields 2 h 21 min
